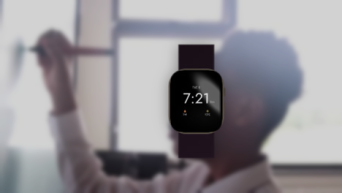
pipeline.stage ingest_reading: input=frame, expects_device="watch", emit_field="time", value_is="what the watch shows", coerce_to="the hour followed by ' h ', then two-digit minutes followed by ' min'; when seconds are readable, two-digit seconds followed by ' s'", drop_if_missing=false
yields 7 h 21 min
